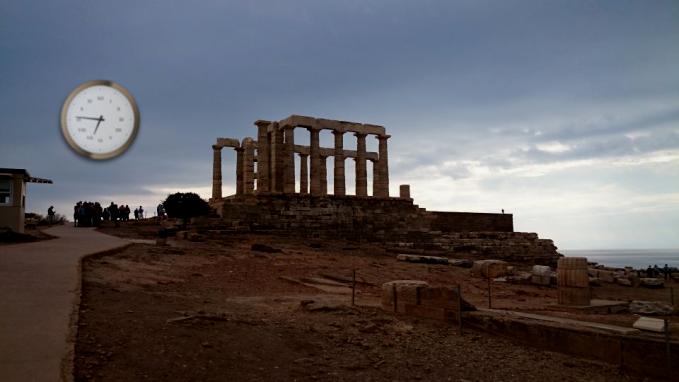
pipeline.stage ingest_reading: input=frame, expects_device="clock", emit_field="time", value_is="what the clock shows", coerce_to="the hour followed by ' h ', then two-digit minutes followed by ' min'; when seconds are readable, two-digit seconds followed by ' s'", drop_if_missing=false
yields 6 h 46 min
